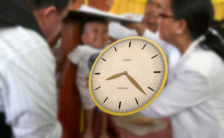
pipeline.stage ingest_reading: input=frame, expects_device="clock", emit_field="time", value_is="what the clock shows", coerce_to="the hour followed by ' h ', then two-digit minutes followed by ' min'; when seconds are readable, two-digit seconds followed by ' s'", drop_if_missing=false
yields 8 h 22 min
